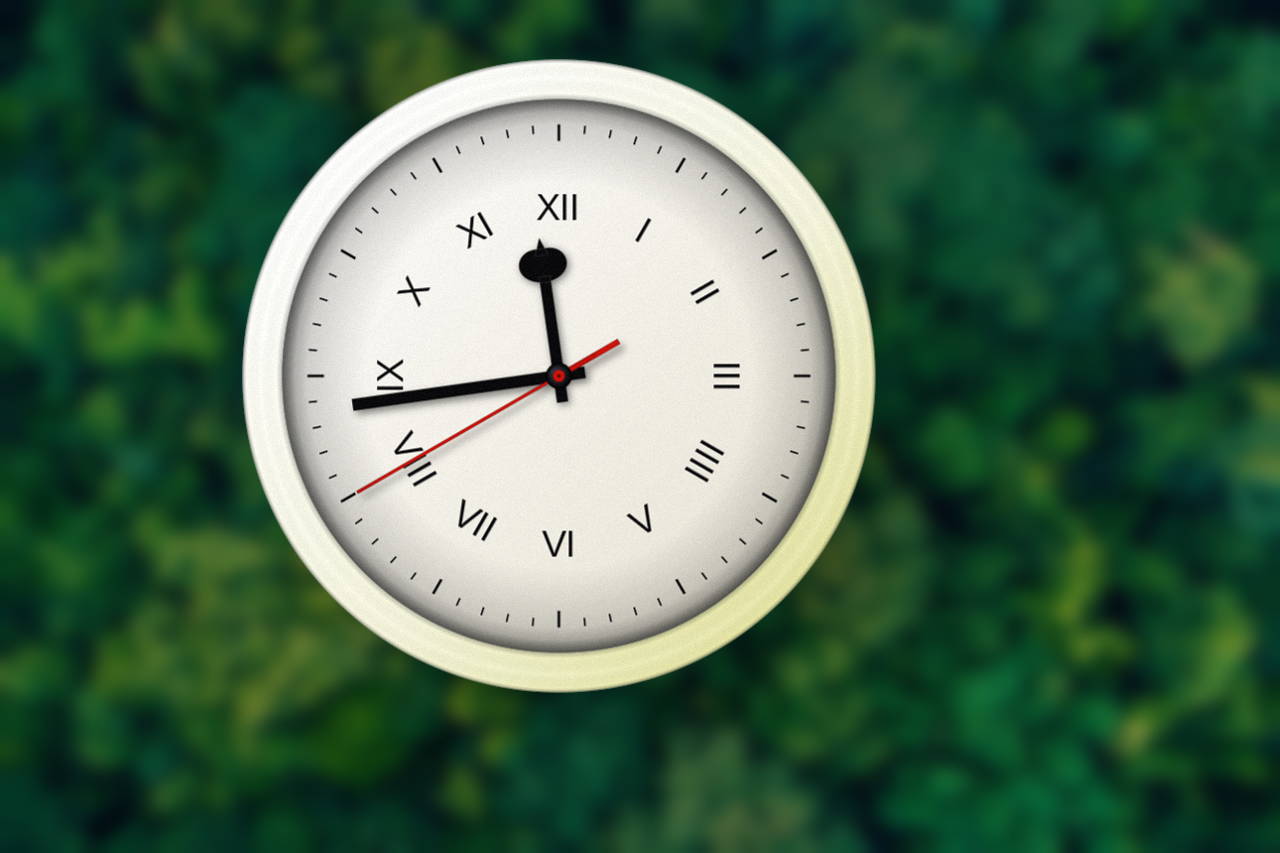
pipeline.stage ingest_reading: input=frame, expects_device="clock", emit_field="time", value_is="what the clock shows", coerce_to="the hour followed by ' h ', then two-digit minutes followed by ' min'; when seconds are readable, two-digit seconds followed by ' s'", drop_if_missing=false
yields 11 h 43 min 40 s
